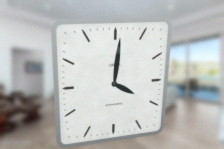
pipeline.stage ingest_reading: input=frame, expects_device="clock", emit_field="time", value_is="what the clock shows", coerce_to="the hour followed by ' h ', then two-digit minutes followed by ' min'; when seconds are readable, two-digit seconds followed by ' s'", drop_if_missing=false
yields 4 h 01 min
